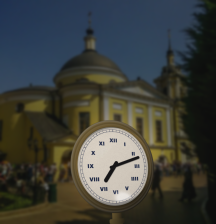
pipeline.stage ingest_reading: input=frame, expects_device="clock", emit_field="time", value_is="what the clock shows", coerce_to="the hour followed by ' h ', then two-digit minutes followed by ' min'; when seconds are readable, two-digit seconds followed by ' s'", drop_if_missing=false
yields 7 h 12 min
